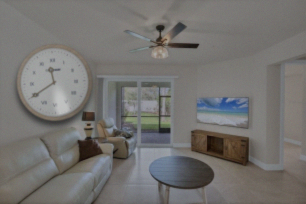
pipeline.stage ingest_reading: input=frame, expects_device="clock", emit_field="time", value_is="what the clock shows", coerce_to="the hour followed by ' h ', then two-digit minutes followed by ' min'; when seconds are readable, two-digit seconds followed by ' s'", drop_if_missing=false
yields 11 h 40 min
